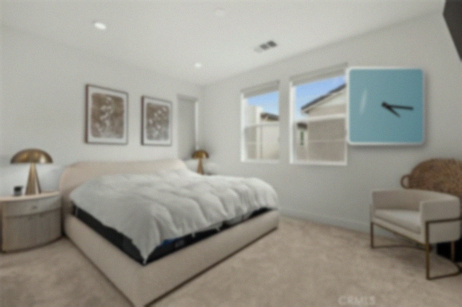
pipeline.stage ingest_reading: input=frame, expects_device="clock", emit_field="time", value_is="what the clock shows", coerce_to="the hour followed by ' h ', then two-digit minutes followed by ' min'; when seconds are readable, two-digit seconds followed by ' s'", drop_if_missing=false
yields 4 h 16 min
